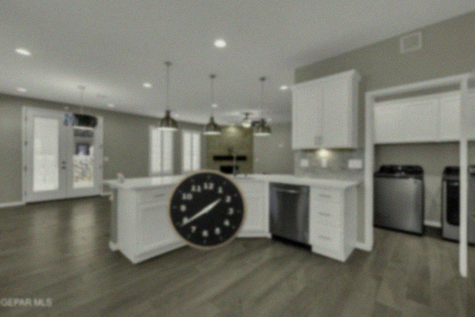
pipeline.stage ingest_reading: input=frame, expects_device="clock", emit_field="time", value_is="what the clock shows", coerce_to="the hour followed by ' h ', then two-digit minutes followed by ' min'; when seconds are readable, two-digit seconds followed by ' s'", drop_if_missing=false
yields 1 h 39 min
